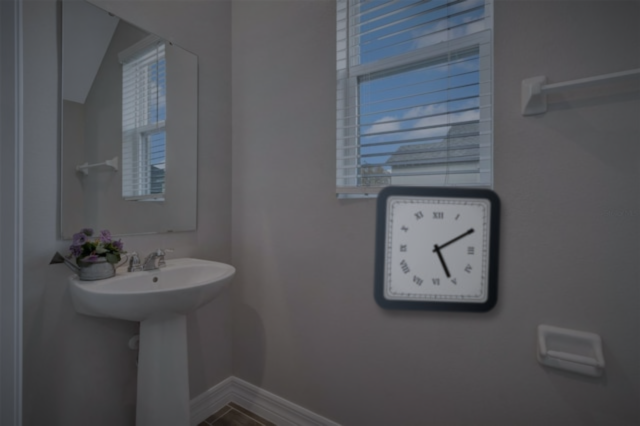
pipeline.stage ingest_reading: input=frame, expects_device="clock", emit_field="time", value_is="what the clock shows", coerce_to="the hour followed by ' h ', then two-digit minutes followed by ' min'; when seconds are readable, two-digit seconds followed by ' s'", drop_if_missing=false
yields 5 h 10 min
